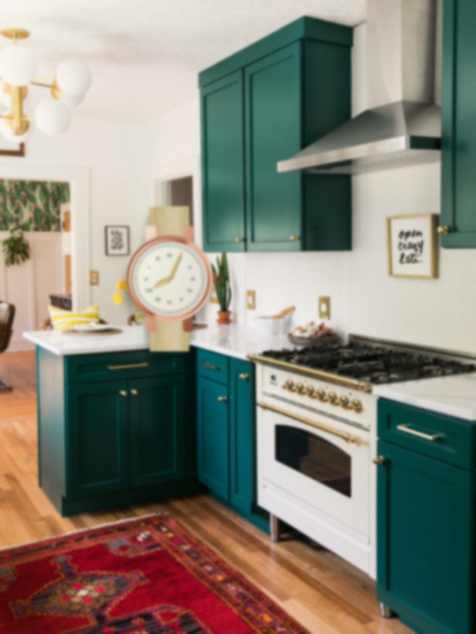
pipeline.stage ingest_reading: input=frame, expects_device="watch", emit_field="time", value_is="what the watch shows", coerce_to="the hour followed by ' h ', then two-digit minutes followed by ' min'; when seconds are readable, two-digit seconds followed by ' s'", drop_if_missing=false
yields 8 h 04 min
